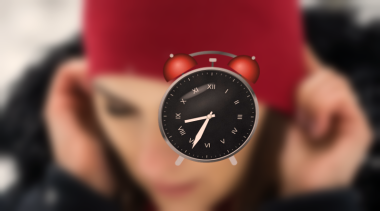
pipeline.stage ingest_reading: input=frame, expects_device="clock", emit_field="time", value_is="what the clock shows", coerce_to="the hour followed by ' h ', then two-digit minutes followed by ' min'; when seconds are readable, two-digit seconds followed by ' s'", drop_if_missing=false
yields 8 h 34 min
